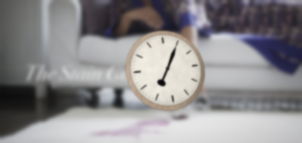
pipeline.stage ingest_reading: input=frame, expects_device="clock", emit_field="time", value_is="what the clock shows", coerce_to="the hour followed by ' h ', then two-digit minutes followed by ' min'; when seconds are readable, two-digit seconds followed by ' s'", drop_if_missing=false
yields 7 h 05 min
